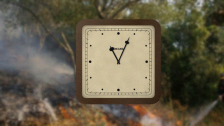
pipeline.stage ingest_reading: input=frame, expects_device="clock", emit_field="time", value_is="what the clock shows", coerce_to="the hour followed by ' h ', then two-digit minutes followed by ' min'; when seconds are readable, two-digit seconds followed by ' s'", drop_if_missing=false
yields 11 h 04 min
